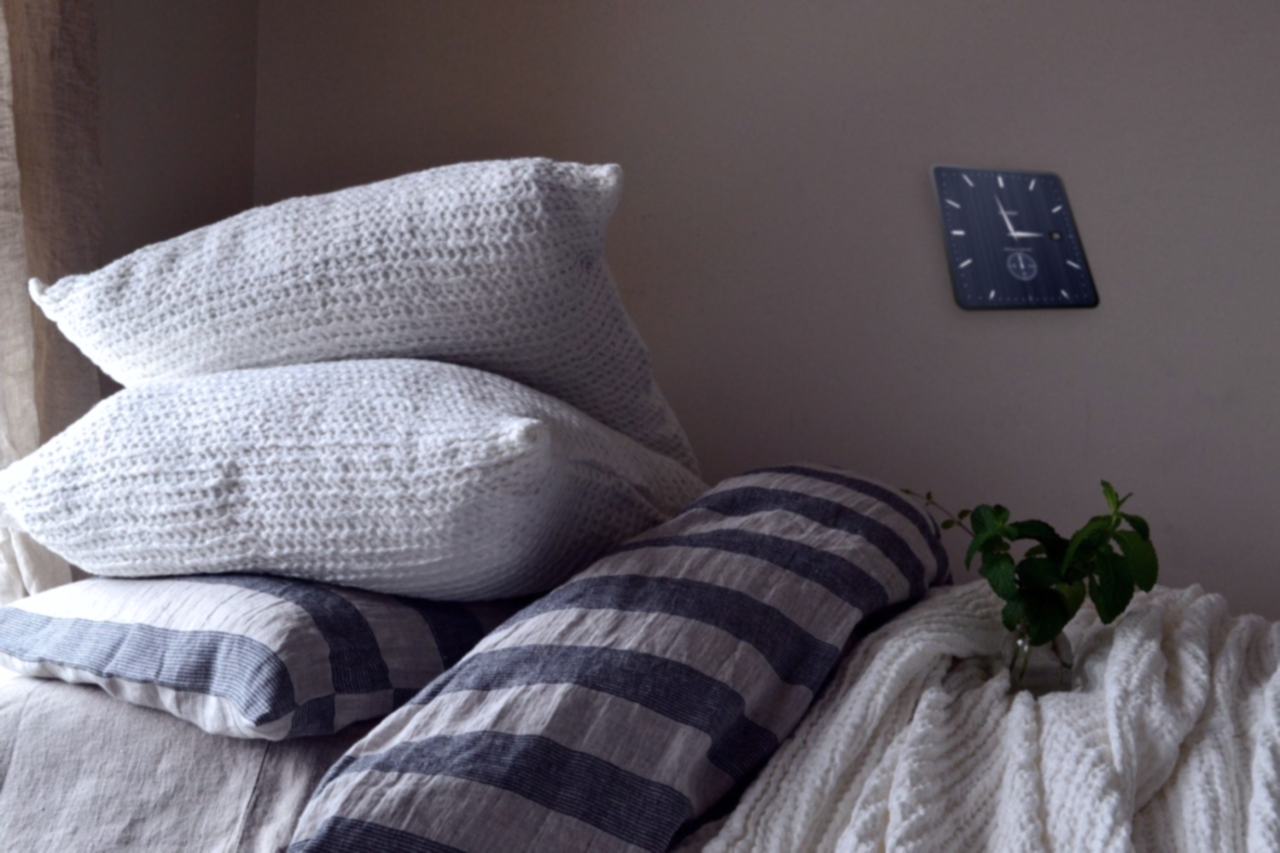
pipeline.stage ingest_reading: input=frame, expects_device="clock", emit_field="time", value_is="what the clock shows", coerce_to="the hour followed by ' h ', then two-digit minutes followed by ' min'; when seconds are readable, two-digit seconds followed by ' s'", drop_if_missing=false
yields 2 h 58 min
